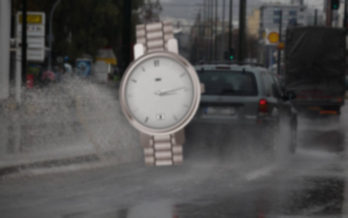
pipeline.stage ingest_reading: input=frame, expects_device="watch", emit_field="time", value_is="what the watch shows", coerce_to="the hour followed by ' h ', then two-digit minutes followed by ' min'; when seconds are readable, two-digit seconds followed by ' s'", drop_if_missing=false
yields 3 h 14 min
